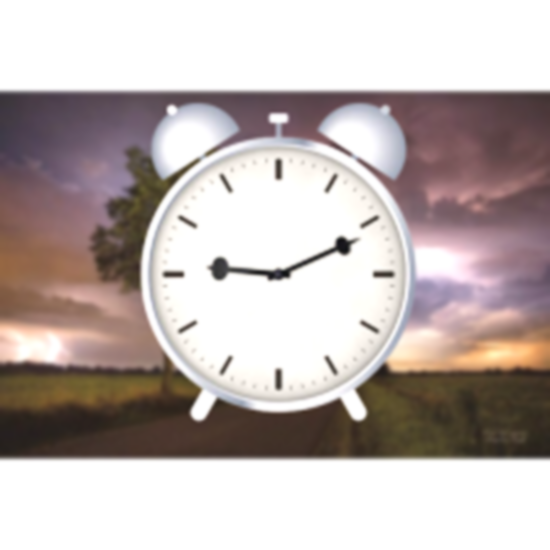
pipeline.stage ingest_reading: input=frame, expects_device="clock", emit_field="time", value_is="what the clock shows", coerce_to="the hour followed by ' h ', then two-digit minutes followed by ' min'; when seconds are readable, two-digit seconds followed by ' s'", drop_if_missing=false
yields 9 h 11 min
